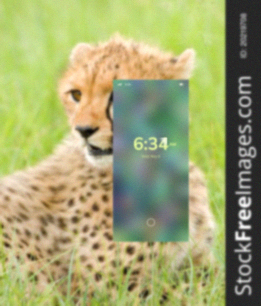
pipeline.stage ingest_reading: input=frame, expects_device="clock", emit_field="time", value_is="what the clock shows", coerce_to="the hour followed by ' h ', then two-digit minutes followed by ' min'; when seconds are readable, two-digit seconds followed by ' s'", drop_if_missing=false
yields 6 h 34 min
